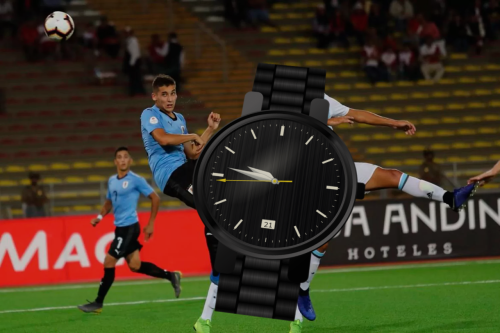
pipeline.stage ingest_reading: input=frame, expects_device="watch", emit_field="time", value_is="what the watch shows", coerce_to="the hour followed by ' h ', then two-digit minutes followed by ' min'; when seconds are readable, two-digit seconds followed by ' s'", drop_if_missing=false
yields 9 h 46 min 44 s
